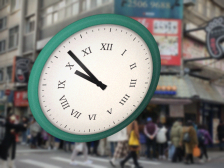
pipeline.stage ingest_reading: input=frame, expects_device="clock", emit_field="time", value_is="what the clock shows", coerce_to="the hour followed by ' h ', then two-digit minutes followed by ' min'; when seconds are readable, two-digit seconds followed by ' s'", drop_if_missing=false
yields 9 h 52 min
